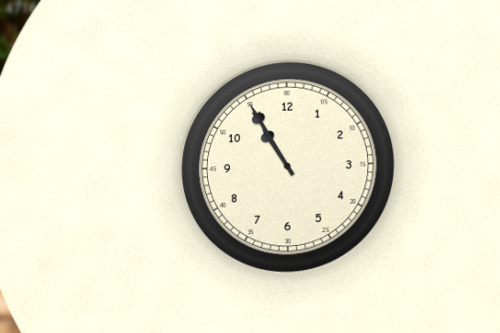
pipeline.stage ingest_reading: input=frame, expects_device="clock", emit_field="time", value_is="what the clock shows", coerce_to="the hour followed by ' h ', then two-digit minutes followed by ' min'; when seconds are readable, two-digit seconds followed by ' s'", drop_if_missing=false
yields 10 h 55 min
